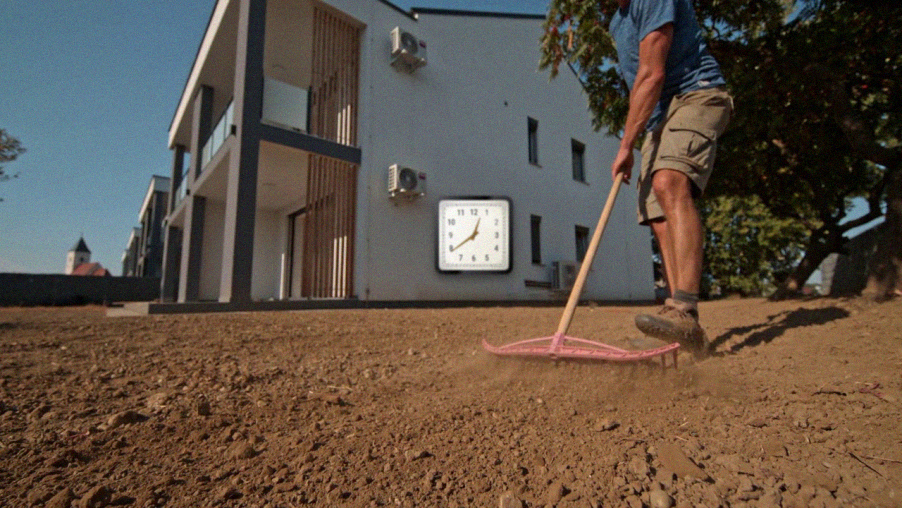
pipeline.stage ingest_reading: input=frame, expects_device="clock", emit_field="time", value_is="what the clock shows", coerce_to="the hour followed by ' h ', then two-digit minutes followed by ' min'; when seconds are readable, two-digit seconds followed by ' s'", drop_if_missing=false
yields 12 h 39 min
